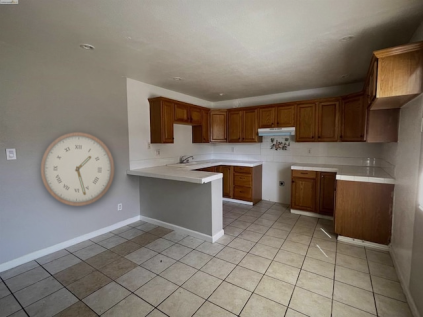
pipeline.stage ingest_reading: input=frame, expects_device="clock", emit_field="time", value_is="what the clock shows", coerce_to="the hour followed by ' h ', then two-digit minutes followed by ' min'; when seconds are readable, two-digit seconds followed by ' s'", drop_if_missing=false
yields 1 h 27 min
